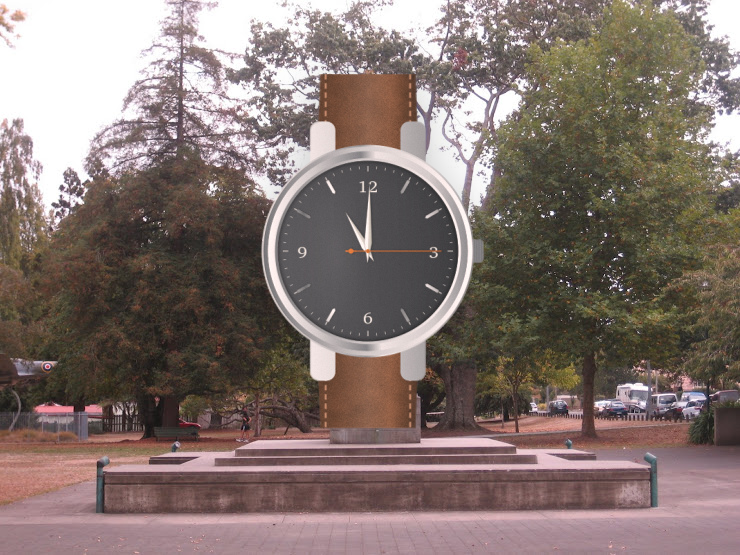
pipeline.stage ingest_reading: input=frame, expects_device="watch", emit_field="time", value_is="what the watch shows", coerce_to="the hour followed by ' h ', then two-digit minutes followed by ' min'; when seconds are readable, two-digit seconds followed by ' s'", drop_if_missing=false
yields 11 h 00 min 15 s
